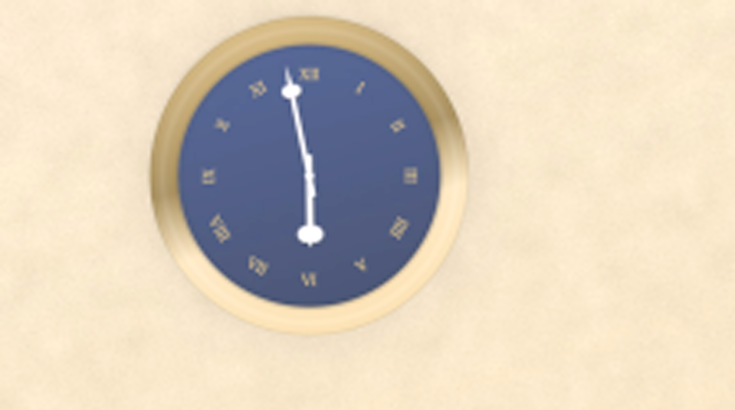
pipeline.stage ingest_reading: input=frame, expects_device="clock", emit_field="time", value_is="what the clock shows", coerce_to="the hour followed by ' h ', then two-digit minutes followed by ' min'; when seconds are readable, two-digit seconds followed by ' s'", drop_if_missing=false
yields 5 h 58 min
